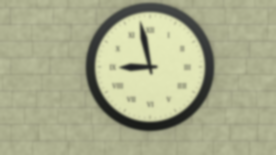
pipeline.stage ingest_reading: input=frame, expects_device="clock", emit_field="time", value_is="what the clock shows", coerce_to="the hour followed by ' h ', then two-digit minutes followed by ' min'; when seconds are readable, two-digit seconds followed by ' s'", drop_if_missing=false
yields 8 h 58 min
